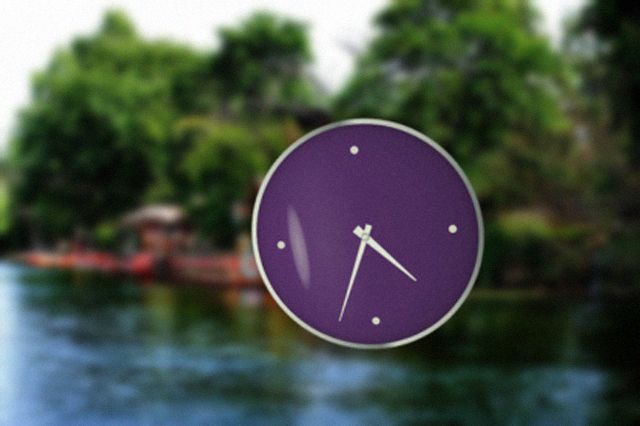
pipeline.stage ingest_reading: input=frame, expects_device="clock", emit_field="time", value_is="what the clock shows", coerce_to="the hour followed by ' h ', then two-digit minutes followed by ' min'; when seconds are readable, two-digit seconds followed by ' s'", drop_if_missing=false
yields 4 h 34 min
